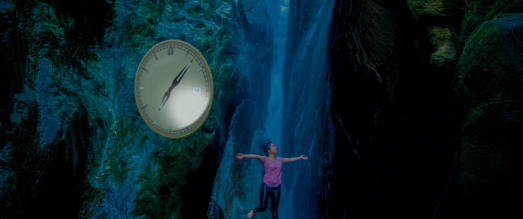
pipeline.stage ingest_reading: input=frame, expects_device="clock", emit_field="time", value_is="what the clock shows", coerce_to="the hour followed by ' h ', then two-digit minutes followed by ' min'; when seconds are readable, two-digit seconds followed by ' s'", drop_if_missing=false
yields 7 h 07 min
